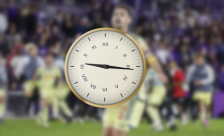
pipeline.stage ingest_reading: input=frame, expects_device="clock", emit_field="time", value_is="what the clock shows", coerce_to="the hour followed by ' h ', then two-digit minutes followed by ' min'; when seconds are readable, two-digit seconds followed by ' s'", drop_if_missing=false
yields 9 h 16 min
